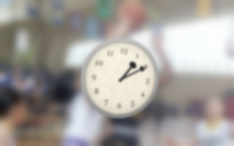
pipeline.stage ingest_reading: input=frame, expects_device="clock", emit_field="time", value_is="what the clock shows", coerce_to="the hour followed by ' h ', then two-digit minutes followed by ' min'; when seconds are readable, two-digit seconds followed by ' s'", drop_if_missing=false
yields 1 h 10 min
